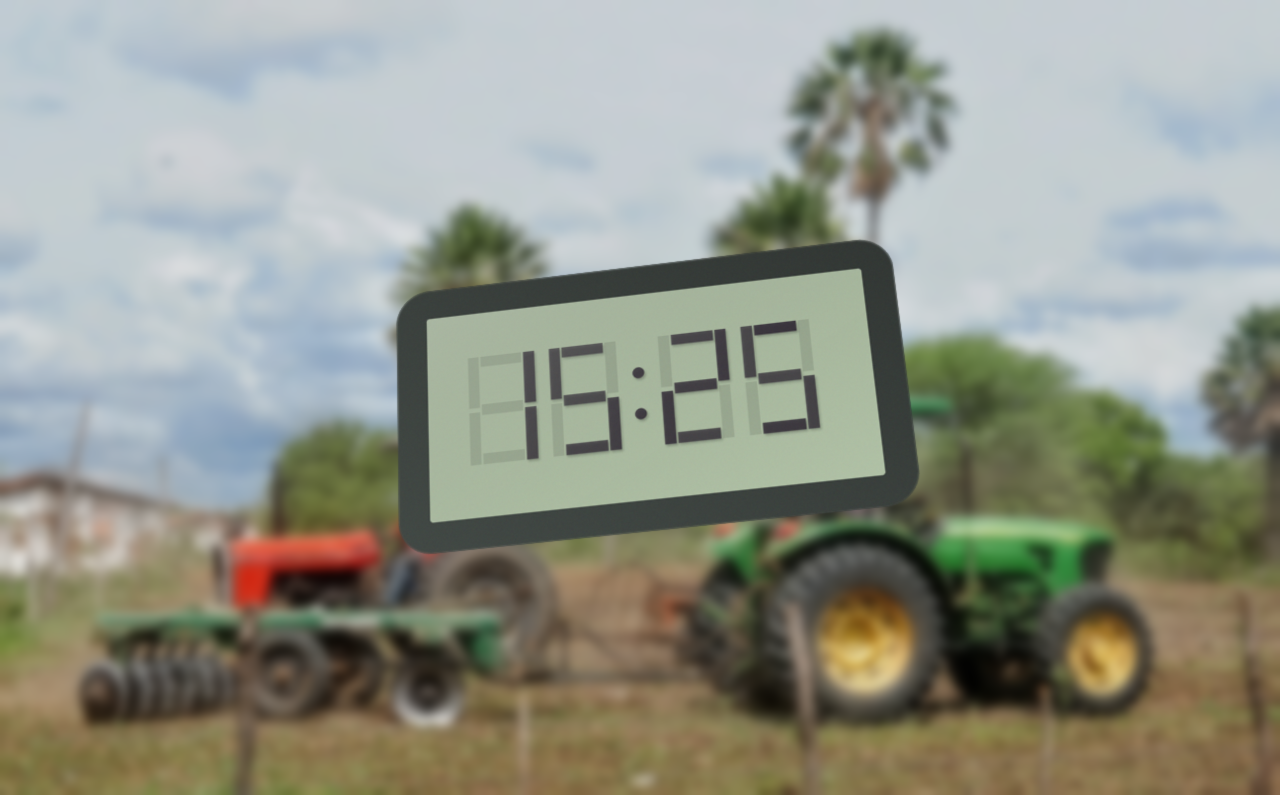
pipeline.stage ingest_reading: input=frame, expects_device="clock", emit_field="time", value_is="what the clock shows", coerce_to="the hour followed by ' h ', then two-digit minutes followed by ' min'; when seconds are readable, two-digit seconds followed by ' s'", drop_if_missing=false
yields 15 h 25 min
